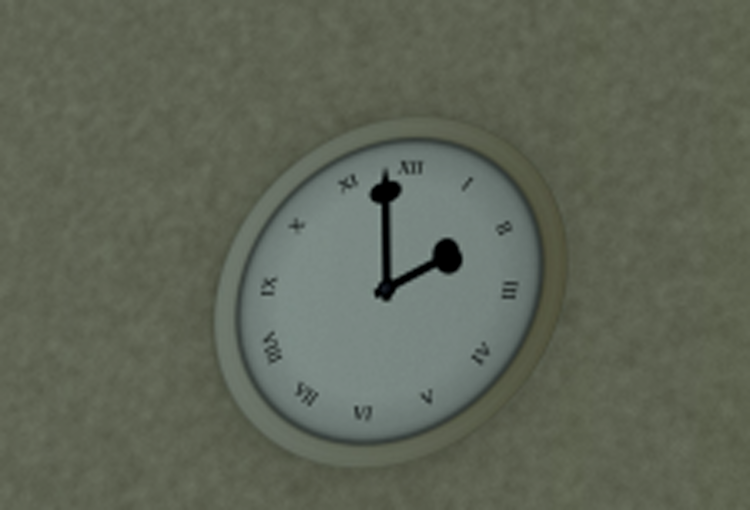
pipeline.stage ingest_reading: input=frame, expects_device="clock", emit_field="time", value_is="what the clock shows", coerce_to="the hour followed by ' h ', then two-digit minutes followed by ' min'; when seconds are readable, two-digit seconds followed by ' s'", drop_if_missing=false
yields 1 h 58 min
